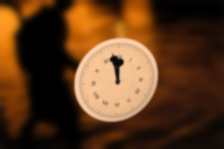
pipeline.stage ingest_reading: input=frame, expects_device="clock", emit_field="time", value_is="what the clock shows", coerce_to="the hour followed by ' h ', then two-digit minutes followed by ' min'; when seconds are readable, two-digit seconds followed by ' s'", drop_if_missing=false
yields 11 h 58 min
